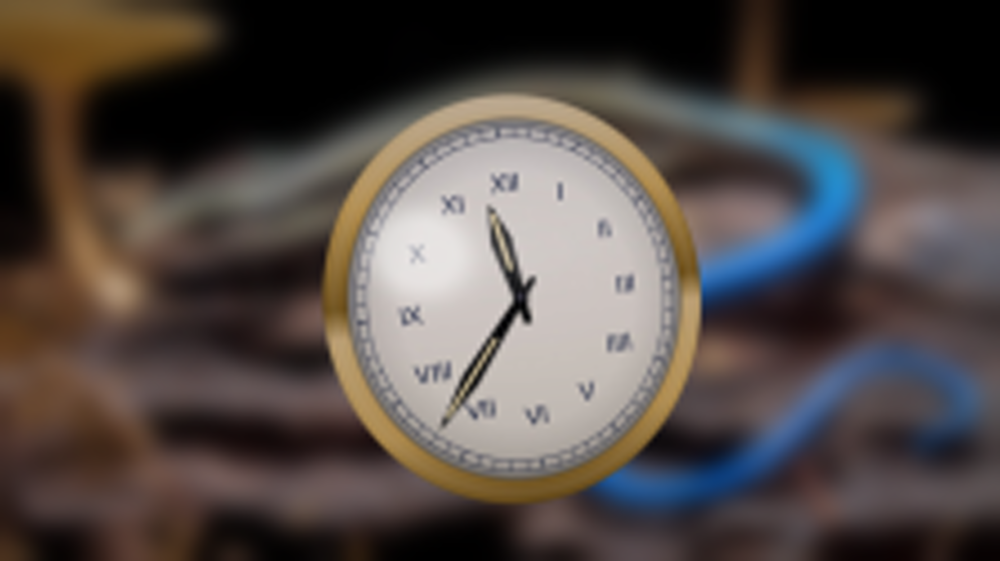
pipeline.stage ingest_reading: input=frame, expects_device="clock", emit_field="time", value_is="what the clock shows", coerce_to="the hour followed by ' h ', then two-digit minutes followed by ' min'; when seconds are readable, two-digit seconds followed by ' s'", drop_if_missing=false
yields 11 h 37 min
